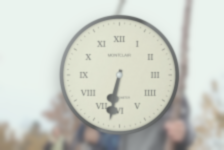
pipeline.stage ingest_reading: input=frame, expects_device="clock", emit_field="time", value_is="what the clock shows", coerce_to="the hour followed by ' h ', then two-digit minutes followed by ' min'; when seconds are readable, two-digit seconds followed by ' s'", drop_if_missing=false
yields 6 h 32 min
